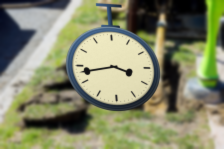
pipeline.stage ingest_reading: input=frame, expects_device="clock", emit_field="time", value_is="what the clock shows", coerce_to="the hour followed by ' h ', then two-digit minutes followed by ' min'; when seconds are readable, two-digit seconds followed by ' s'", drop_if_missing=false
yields 3 h 43 min
